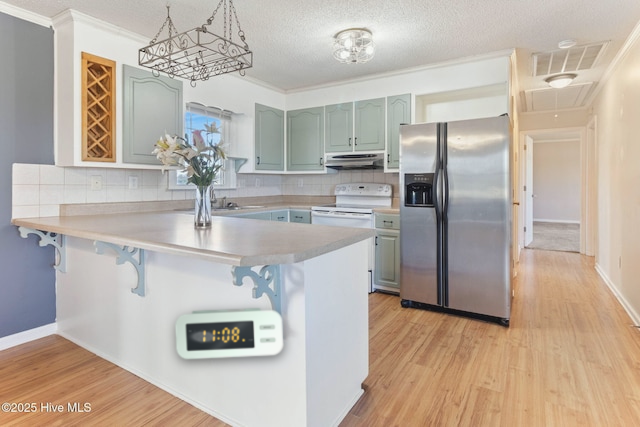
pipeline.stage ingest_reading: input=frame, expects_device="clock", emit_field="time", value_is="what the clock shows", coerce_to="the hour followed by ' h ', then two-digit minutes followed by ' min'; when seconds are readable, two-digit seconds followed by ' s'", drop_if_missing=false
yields 11 h 08 min
